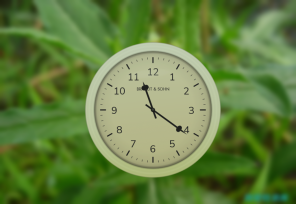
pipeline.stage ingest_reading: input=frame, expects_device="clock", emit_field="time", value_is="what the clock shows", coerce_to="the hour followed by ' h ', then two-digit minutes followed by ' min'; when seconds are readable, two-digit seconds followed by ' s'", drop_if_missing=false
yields 11 h 21 min
